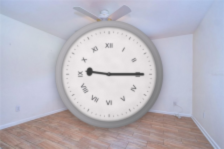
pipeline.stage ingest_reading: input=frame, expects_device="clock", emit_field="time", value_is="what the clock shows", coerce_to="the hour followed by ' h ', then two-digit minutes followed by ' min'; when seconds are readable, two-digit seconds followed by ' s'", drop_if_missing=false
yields 9 h 15 min
